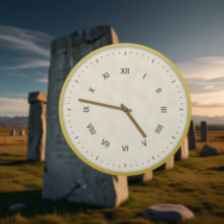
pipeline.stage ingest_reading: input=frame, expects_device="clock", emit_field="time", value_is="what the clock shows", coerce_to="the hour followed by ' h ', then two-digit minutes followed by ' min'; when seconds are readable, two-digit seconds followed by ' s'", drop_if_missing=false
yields 4 h 47 min
